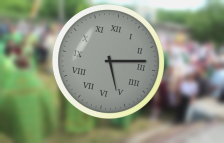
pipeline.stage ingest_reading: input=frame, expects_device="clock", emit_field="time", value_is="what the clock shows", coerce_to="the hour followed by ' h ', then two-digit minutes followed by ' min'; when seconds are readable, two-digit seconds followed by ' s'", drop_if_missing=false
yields 5 h 13 min
